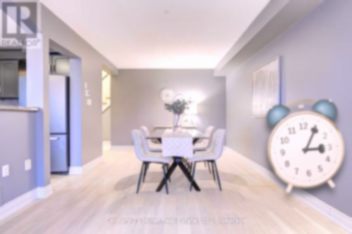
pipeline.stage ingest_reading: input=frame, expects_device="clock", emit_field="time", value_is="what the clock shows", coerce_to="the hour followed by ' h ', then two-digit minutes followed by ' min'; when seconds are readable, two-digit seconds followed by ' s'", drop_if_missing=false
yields 3 h 05 min
